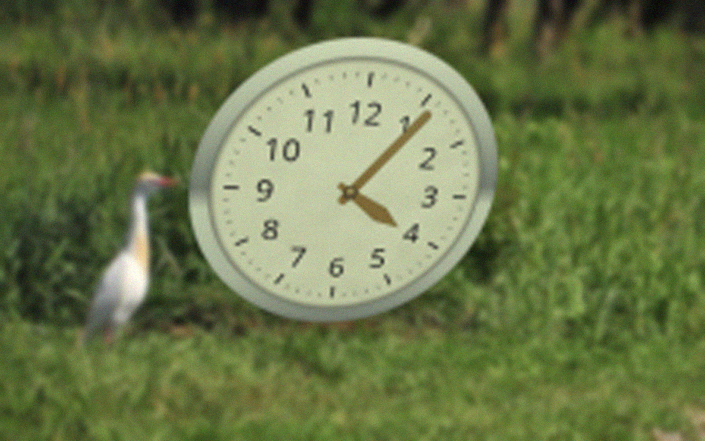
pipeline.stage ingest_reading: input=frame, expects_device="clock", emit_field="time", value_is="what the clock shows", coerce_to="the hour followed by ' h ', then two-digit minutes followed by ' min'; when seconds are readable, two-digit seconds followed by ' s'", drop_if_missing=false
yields 4 h 06 min
